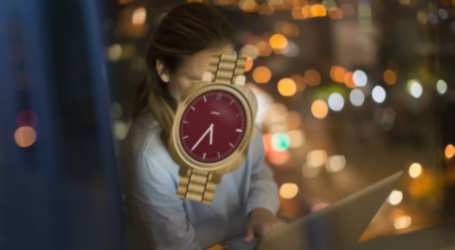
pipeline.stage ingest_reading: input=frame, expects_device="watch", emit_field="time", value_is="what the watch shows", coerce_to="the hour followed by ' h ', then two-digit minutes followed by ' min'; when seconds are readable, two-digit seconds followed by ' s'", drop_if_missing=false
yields 5 h 35 min
